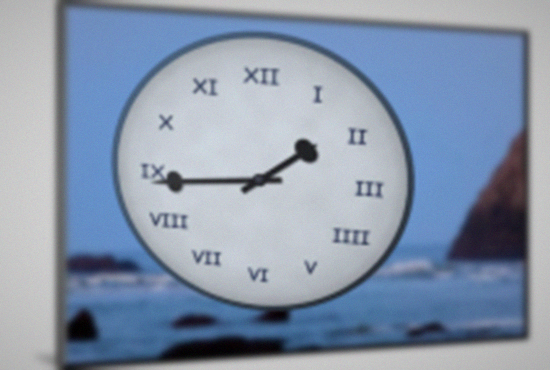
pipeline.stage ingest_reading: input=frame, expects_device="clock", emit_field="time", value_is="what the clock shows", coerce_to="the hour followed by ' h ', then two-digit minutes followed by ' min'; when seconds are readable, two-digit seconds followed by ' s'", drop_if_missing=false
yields 1 h 44 min
